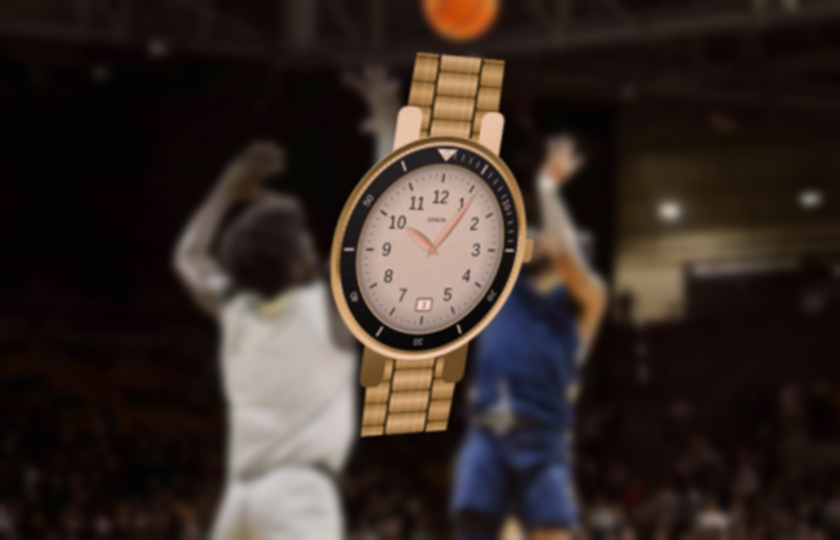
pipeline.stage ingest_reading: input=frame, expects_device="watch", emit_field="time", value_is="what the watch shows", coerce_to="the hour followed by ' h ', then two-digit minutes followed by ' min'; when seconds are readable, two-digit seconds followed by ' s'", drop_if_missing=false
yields 10 h 06 min
